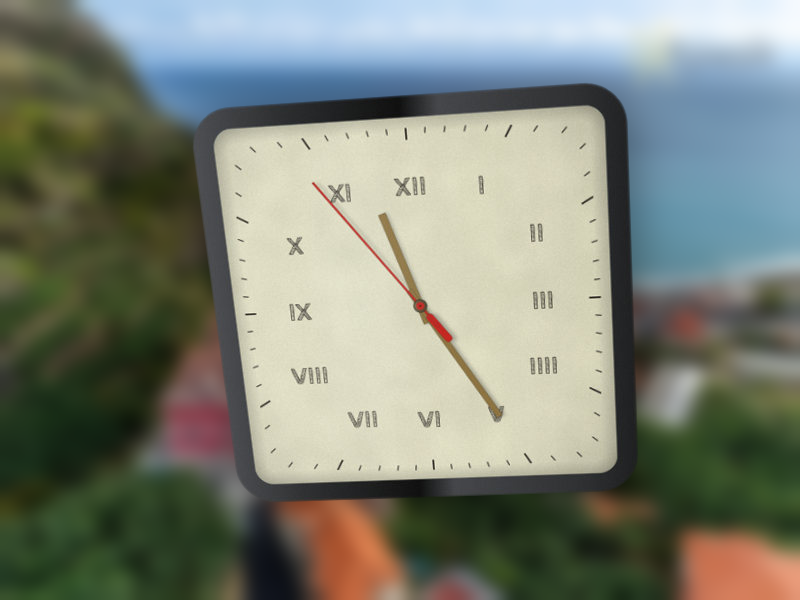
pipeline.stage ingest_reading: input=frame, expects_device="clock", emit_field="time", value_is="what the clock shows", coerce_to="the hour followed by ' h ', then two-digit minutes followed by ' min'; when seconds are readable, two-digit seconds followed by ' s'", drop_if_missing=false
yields 11 h 24 min 54 s
